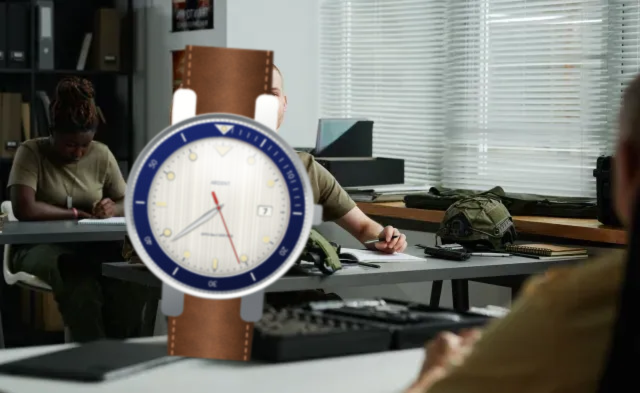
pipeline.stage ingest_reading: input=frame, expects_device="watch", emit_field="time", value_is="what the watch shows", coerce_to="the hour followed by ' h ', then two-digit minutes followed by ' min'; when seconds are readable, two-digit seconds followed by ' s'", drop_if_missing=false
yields 7 h 38 min 26 s
